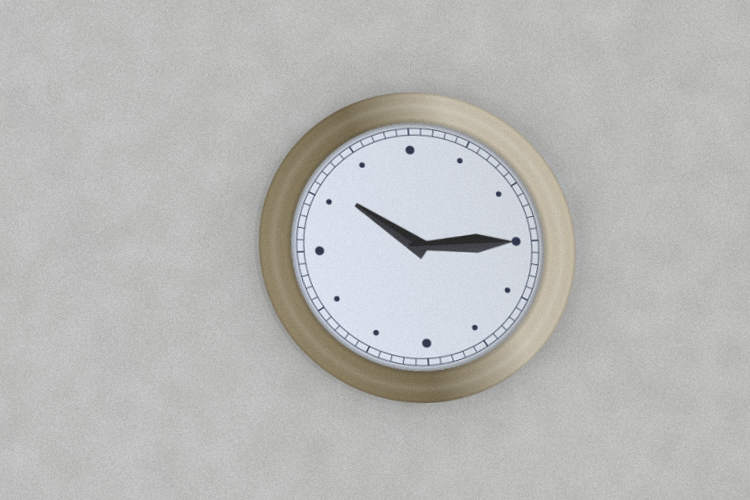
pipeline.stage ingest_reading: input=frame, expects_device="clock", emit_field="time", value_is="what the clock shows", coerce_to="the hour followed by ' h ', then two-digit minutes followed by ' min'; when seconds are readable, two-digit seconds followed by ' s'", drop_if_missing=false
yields 10 h 15 min
